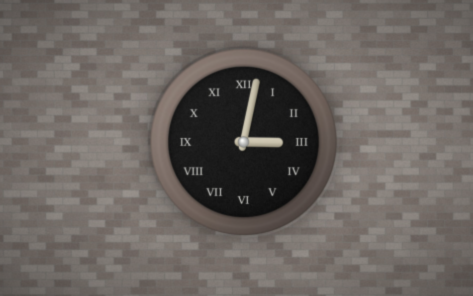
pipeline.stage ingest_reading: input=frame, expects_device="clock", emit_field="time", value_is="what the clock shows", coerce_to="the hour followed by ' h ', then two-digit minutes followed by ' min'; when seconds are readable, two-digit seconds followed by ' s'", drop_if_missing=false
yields 3 h 02 min
